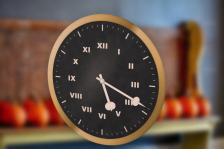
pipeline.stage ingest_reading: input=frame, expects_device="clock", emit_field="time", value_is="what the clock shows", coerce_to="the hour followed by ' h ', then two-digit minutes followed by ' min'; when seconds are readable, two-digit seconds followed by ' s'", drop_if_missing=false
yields 5 h 19 min
